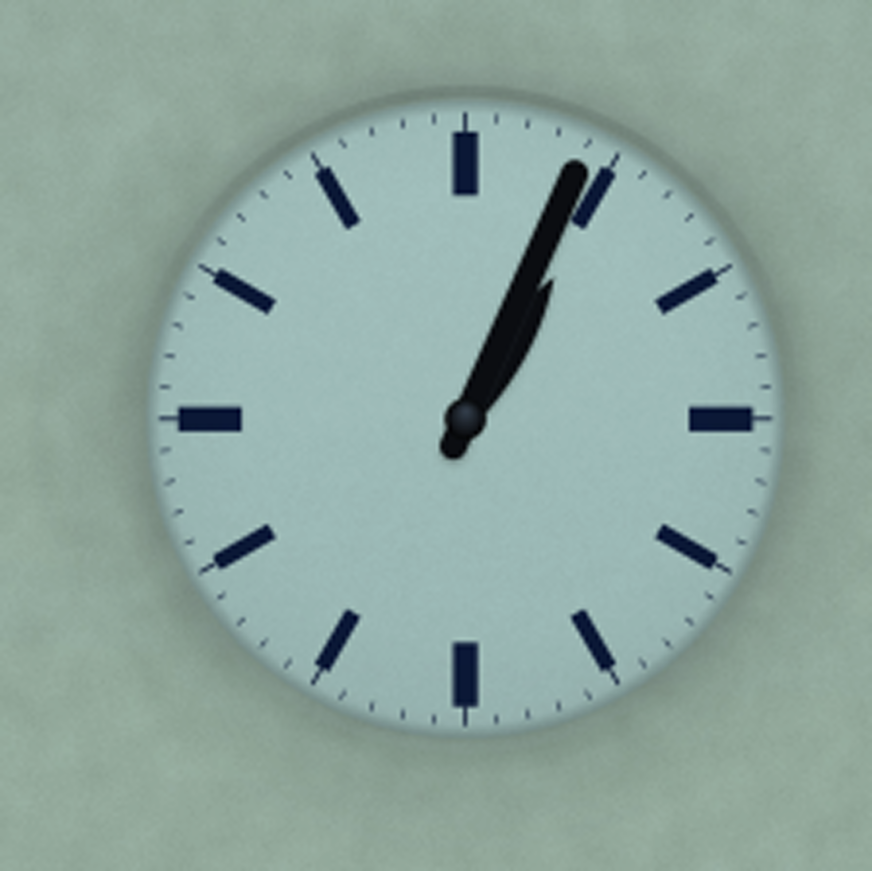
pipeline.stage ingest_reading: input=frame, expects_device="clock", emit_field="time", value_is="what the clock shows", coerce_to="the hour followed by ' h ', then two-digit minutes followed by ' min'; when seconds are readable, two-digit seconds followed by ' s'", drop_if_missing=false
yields 1 h 04 min
